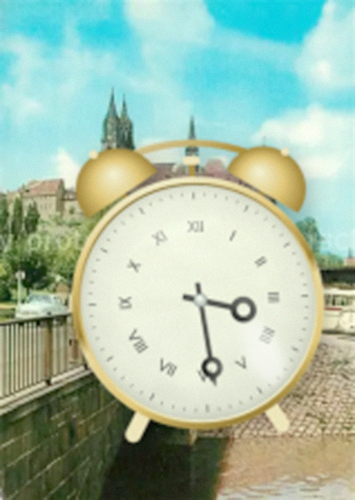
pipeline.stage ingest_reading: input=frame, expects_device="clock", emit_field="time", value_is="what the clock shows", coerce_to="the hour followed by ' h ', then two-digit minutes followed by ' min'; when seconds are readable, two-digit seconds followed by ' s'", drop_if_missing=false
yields 3 h 29 min
